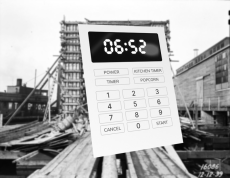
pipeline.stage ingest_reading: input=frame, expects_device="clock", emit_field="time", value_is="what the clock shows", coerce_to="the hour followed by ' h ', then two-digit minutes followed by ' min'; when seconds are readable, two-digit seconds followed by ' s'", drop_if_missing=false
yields 6 h 52 min
